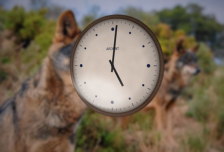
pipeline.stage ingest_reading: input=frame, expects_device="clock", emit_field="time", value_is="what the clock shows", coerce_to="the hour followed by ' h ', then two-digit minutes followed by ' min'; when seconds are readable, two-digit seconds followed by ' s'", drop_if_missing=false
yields 5 h 01 min
